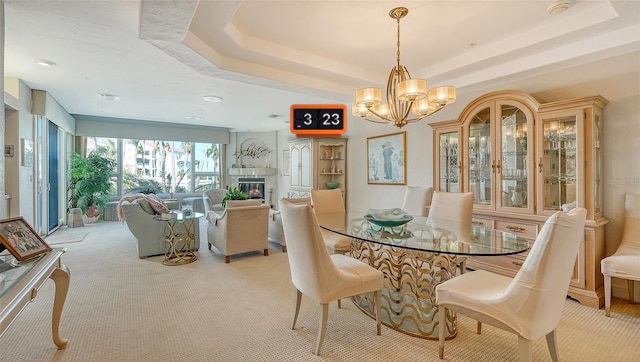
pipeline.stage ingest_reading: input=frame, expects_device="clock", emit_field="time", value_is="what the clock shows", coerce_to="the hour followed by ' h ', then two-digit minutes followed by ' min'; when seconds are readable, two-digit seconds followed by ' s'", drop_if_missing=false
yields 3 h 23 min
